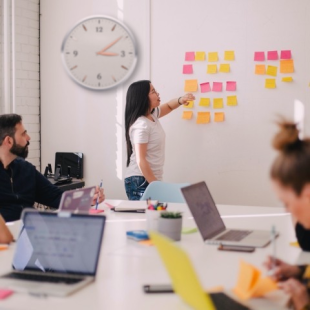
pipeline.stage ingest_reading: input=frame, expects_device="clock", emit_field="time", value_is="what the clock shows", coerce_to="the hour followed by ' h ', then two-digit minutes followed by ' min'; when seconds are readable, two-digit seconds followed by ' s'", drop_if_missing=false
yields 3 h 09 min
